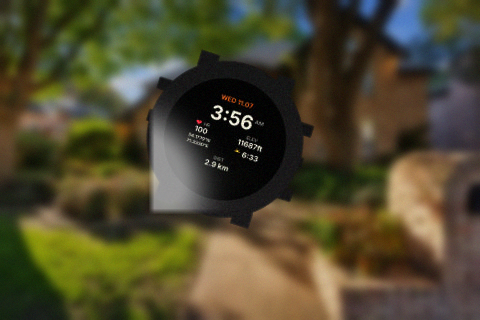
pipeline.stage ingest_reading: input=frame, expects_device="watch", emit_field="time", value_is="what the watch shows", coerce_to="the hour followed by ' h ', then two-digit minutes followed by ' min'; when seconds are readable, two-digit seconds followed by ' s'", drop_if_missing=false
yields 3 h 56 min
